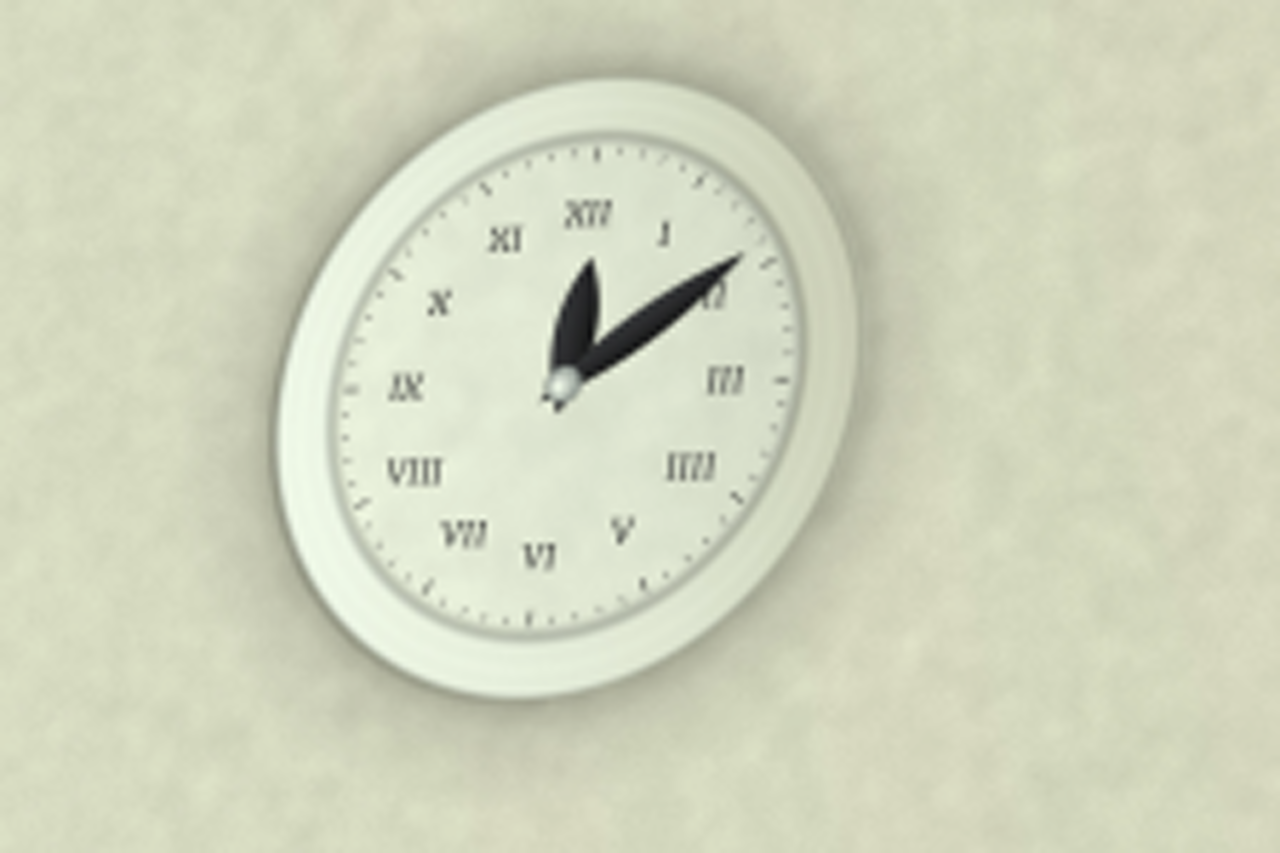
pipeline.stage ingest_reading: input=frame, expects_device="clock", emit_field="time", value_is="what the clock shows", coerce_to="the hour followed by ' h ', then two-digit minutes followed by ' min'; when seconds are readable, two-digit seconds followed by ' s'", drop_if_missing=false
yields 12 h 09 min
